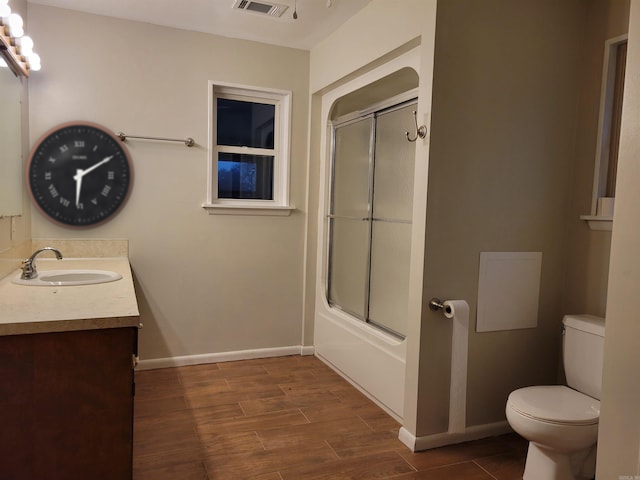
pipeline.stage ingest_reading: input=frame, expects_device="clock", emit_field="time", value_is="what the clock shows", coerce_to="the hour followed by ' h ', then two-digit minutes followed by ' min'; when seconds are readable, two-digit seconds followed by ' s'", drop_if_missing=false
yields 6 h 10 min
